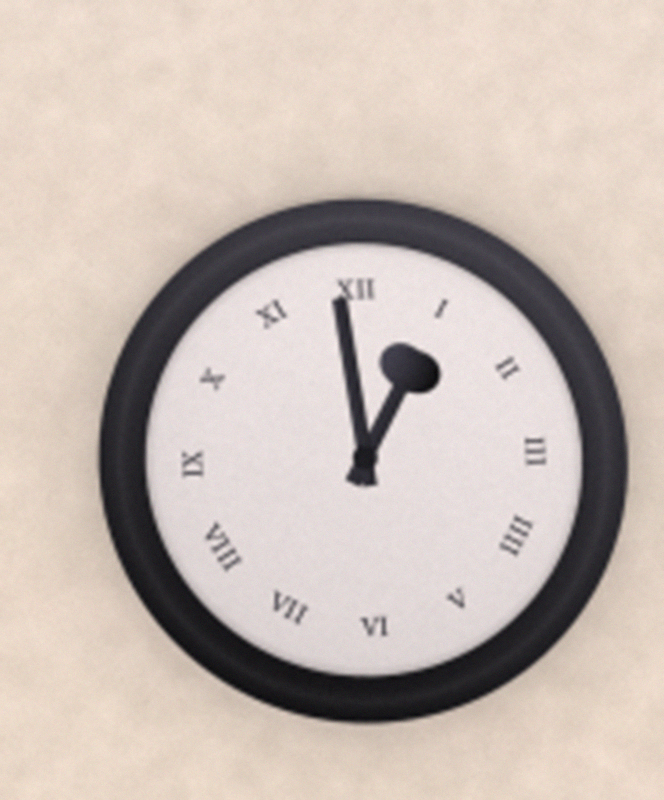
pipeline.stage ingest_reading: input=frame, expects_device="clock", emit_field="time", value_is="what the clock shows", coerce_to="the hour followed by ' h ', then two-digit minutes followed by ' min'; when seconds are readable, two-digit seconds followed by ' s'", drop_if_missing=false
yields 12 h 59 min
